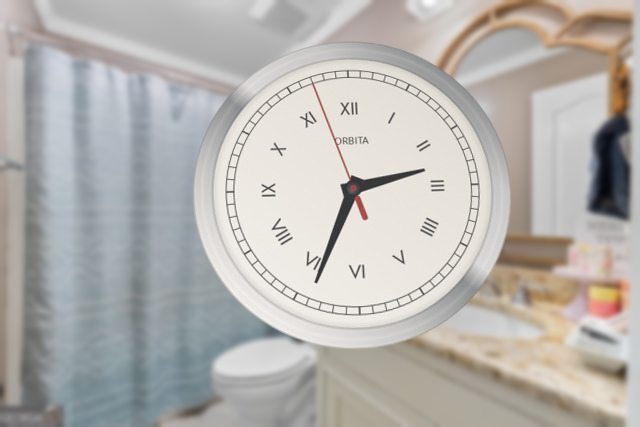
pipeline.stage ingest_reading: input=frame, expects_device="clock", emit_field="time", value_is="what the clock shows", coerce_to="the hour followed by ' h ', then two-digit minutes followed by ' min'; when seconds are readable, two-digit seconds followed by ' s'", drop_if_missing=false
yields 2 h 33 min 57 s
